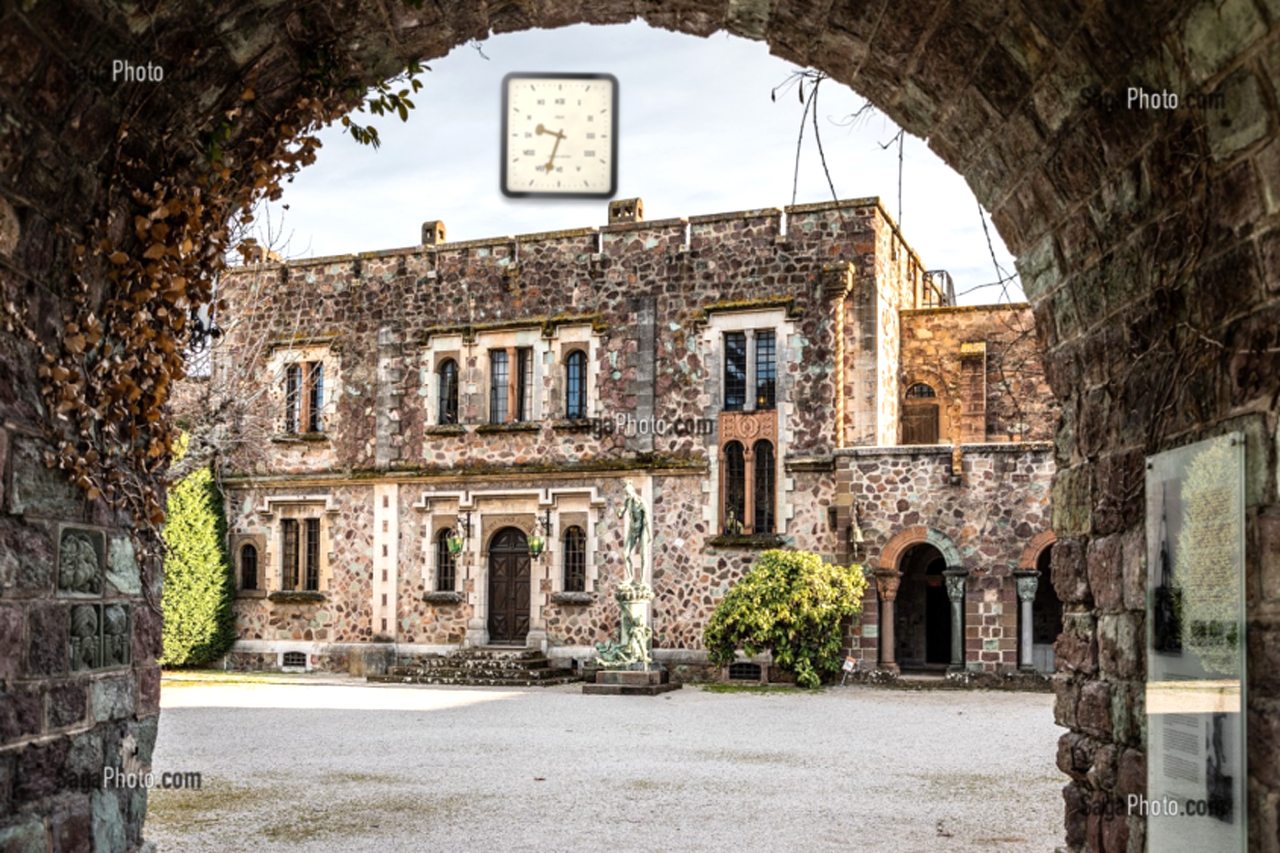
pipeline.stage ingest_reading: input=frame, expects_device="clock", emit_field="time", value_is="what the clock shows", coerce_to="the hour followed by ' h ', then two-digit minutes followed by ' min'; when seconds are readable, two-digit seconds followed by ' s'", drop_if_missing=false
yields 9 h 33 min
